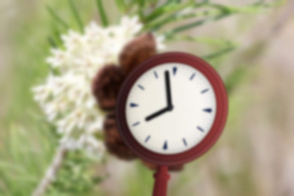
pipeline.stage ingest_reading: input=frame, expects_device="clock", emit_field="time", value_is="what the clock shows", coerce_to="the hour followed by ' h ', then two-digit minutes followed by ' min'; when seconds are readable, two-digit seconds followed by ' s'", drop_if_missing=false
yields 7 h 58 min
